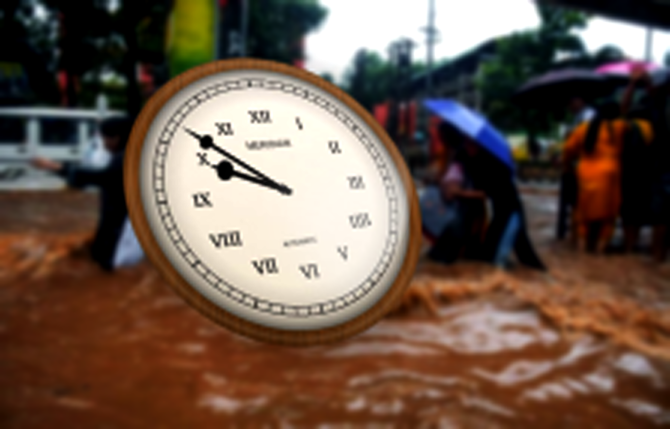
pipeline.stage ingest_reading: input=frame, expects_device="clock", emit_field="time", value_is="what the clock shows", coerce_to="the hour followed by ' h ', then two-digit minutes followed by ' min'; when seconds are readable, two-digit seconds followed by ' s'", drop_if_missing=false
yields 9 h 52 min
